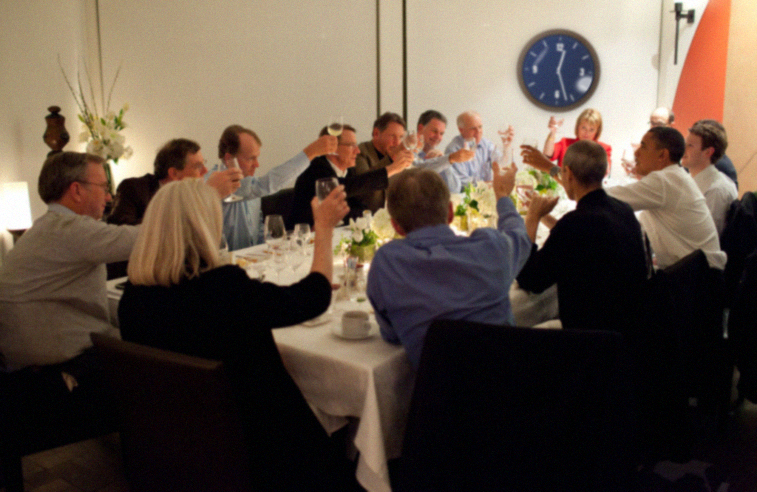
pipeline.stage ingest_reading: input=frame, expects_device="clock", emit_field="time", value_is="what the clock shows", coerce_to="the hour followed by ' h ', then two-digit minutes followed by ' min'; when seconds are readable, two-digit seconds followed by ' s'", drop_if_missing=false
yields 12 h 27 min
